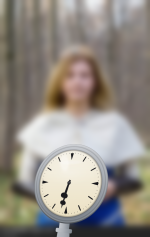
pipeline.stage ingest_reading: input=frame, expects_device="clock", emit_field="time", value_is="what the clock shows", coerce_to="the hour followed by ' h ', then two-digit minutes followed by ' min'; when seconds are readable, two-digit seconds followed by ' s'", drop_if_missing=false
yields 6 h 32 min
